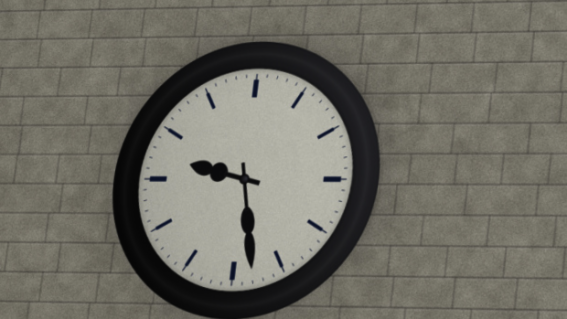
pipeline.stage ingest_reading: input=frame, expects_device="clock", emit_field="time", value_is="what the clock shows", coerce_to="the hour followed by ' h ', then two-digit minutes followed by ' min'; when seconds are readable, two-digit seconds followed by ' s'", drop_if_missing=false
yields 9 h 28 min
